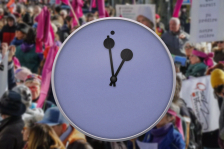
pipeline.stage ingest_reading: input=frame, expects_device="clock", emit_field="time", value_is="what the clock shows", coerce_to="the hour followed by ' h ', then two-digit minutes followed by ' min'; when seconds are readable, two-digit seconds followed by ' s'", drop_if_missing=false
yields 12 h 59 min
